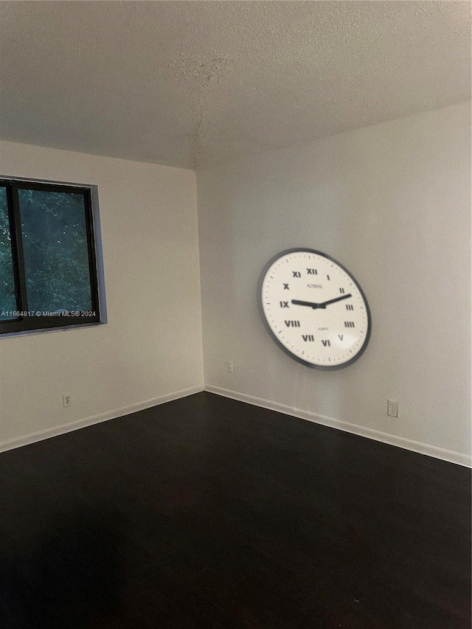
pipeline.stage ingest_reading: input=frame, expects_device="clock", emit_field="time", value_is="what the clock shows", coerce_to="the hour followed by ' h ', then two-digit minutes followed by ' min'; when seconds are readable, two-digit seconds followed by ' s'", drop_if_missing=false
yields 9 h 12 min
